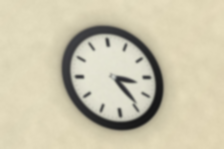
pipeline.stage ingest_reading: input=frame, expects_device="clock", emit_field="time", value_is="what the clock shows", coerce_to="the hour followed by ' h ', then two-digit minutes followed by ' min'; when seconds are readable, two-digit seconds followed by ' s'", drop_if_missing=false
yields 3 h 24 min
